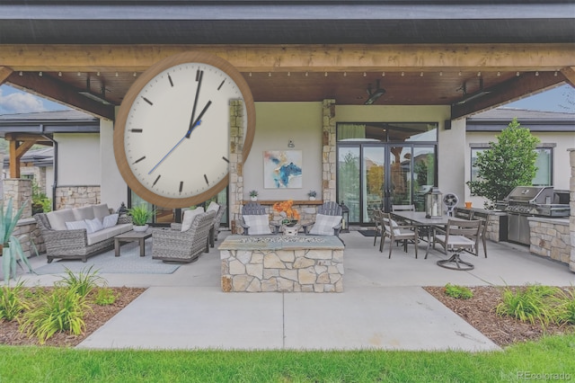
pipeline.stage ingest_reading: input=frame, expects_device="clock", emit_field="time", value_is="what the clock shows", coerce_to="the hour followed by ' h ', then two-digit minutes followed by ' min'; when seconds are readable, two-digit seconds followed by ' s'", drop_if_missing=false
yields 1 h 00 min 37 s
